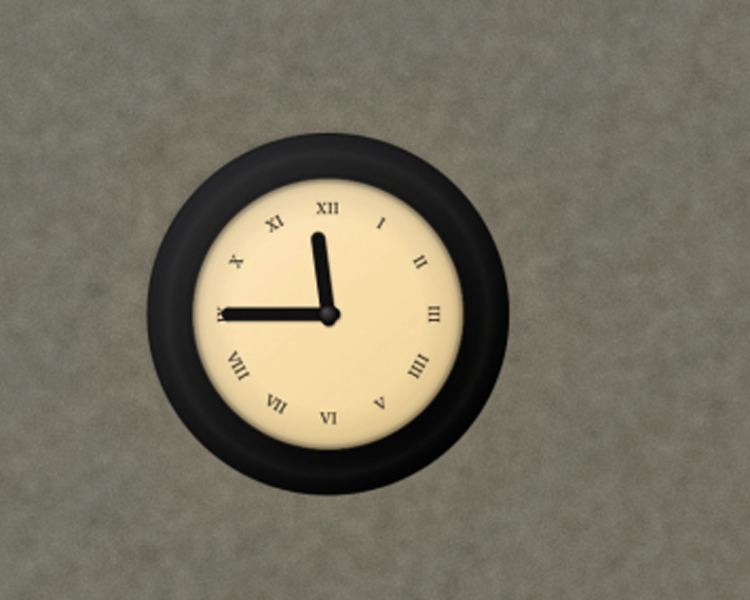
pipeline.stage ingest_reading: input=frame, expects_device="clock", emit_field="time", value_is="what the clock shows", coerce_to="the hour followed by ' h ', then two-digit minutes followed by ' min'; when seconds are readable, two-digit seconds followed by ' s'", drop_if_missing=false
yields 11 h 45 min
